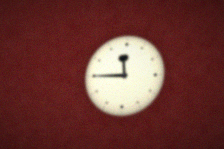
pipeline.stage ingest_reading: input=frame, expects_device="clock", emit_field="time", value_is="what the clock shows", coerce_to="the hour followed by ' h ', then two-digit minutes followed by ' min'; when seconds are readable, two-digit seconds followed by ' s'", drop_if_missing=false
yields 11 h 45 min
